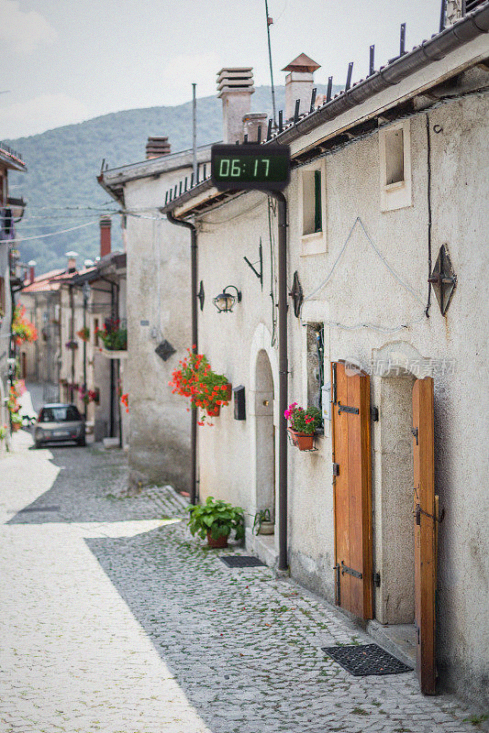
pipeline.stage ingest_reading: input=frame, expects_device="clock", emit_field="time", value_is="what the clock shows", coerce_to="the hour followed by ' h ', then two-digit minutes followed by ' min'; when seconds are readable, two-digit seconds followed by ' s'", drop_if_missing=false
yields 6 h 17 min
